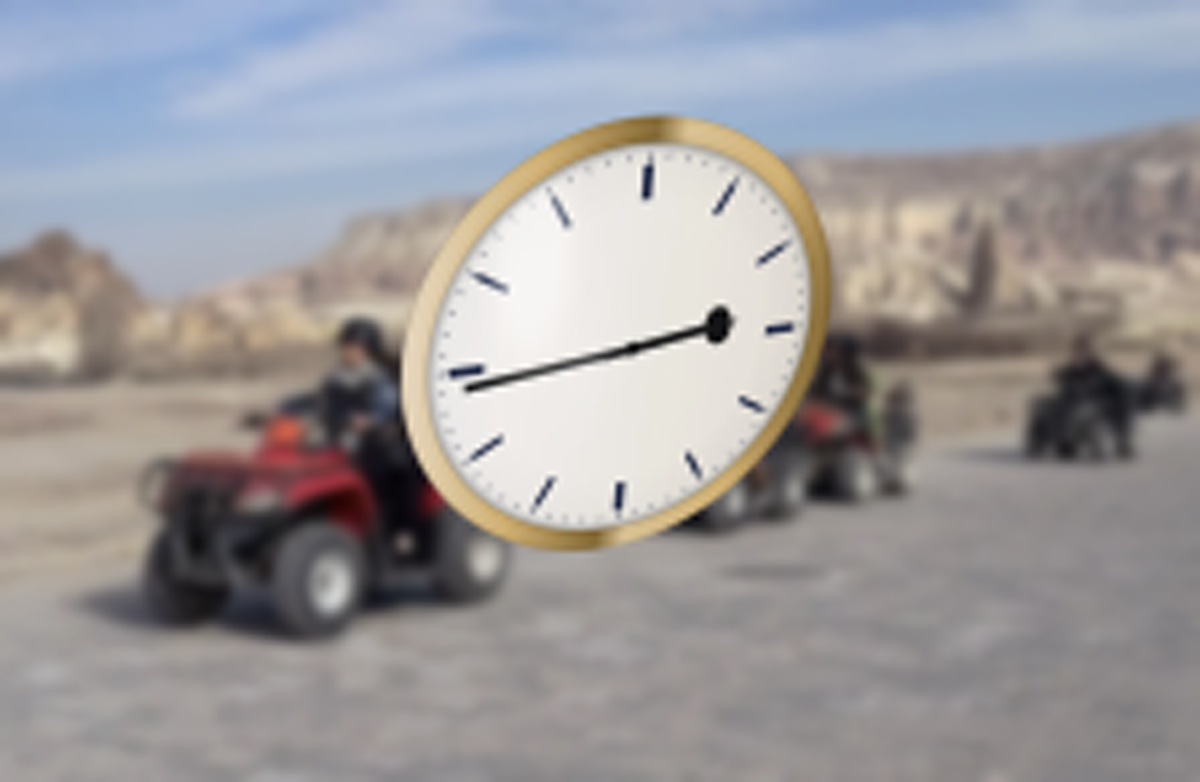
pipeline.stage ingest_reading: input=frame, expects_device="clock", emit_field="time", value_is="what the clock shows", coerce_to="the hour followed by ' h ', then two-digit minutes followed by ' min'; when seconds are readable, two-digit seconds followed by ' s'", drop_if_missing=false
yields 2 h 44 min
